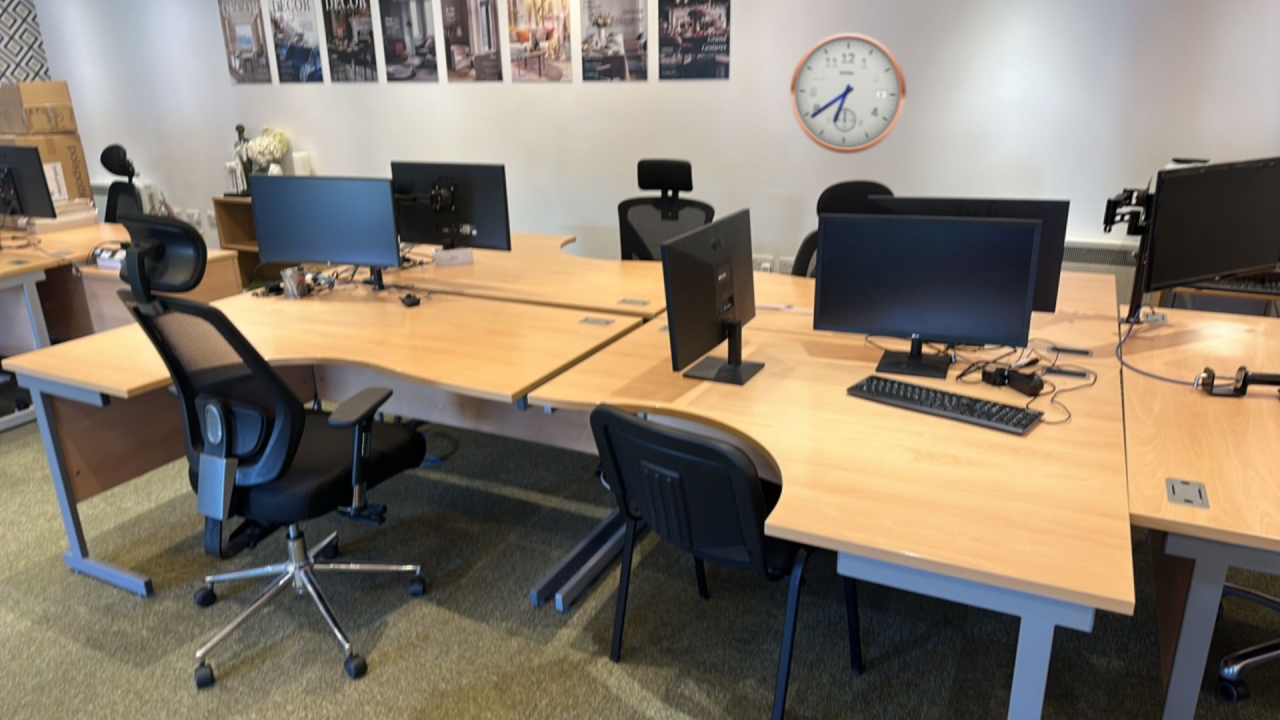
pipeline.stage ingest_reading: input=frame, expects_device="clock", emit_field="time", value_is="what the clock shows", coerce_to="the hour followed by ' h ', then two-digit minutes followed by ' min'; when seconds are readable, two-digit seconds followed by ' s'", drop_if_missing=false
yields 6 h 39 min
